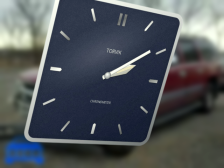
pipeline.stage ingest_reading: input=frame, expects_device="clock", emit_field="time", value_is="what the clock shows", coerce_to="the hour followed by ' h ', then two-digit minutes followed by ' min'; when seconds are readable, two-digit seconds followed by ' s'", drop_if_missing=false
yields 2 h 09 min
